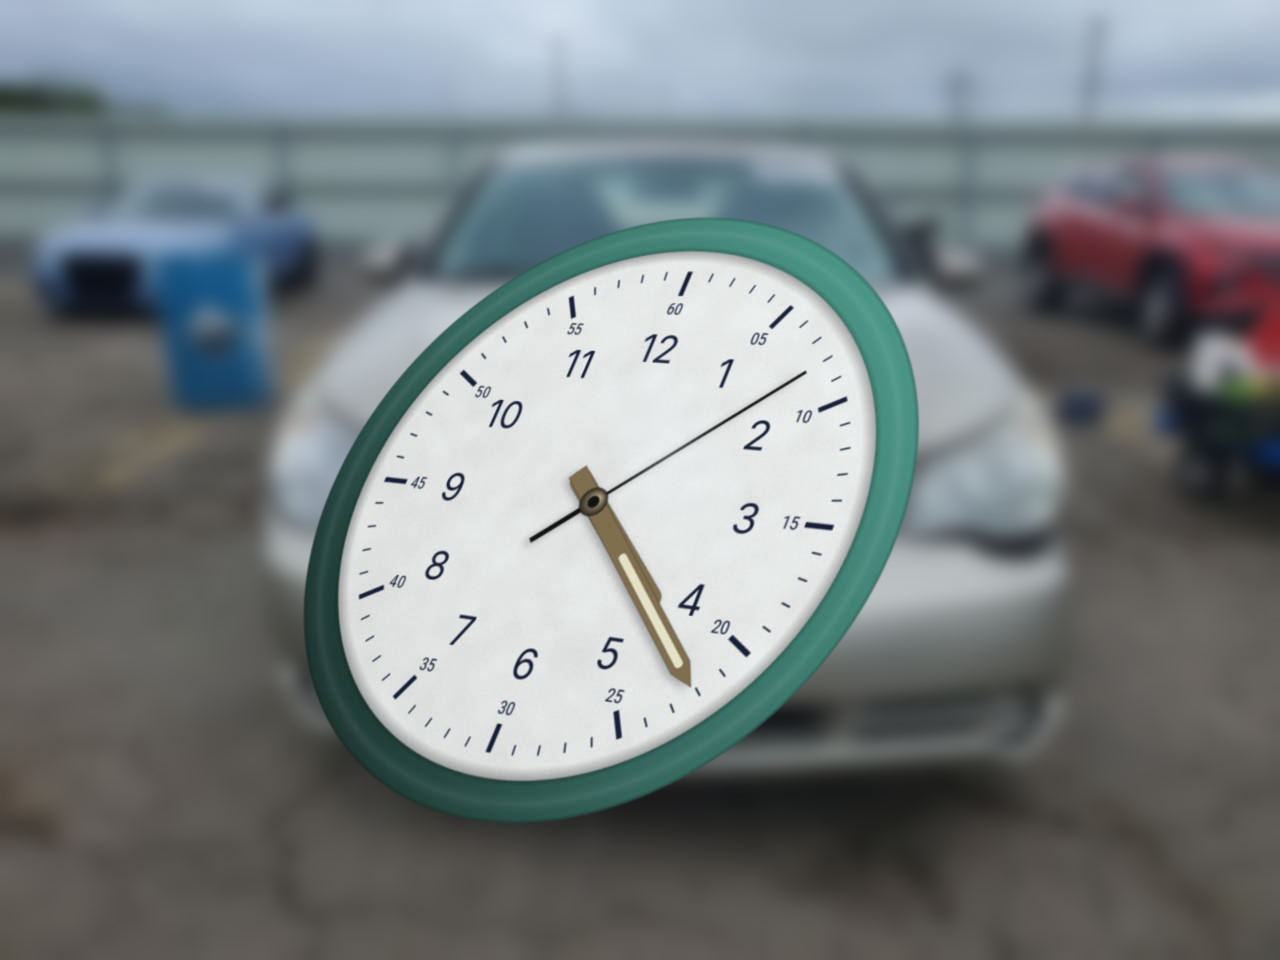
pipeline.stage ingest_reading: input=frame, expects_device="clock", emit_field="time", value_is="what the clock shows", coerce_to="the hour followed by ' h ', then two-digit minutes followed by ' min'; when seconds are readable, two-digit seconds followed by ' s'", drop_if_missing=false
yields 4 h 22 min 08 s
